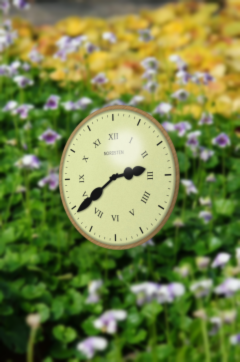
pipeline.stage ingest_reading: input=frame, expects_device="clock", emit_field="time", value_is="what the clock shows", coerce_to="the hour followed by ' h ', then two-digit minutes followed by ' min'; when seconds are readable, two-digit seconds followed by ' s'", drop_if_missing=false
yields 2 h 39 min
